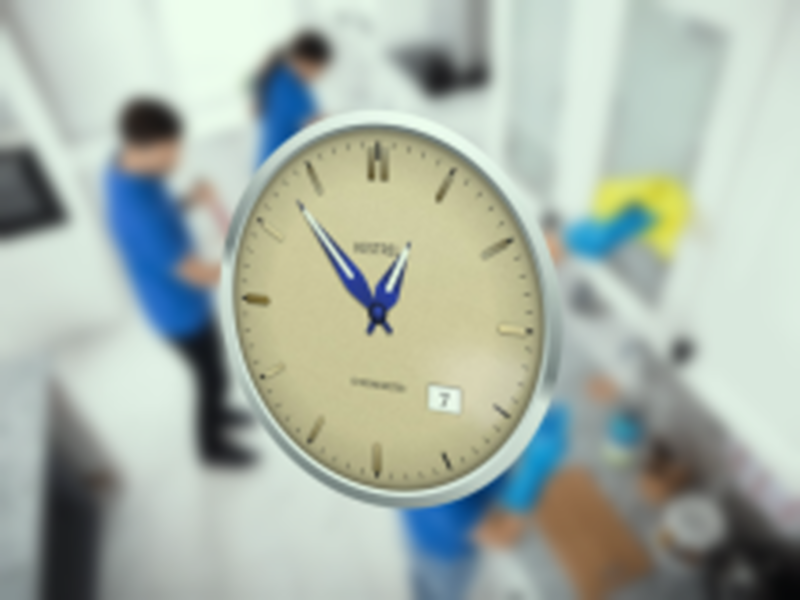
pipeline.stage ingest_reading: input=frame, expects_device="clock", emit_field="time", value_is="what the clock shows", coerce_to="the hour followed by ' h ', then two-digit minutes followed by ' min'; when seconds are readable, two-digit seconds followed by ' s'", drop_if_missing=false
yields 12 h 53 min
